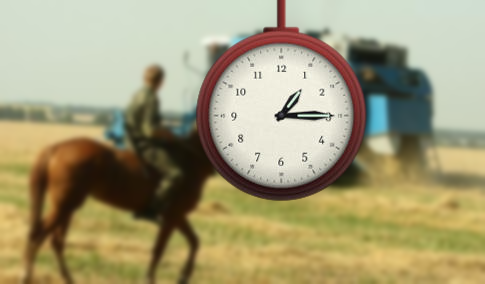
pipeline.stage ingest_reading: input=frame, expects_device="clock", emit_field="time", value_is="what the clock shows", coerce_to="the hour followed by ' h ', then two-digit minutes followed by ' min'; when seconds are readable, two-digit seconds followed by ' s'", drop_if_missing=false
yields 1 h 15 min
